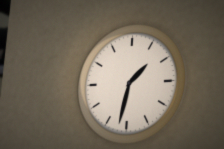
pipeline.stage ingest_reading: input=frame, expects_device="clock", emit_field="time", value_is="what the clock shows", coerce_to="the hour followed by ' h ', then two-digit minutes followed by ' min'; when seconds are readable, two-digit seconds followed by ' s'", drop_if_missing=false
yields 1 h 32 min
